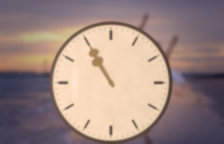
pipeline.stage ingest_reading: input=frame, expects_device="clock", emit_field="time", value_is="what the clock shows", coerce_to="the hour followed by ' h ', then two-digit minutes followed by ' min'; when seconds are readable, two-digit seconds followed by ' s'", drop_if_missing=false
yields 10 h 55 min
